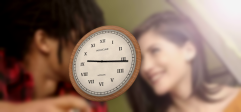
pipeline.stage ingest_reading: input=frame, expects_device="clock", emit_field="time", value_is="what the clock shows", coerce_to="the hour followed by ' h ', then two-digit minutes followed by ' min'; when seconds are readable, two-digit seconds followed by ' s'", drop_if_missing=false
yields 9 h 16 min
